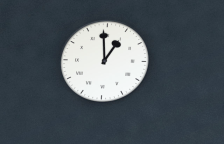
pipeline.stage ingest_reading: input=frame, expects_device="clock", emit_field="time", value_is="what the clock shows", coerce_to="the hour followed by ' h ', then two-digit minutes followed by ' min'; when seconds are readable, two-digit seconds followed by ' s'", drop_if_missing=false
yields 12 h 59 min
